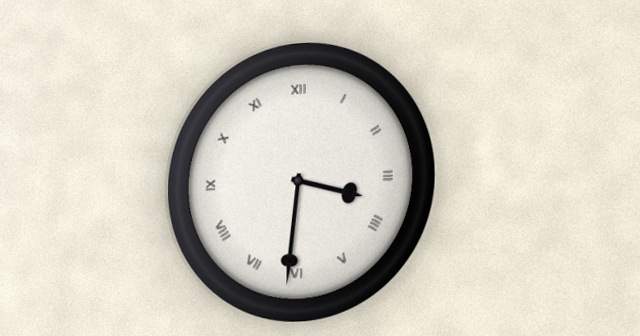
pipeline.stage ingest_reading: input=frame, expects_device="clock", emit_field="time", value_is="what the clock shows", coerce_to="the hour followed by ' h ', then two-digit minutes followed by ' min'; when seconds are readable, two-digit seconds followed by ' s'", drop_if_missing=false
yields 3 h 31 min
